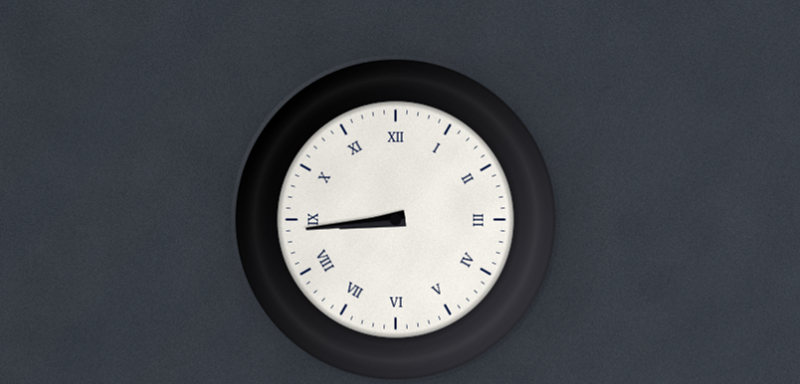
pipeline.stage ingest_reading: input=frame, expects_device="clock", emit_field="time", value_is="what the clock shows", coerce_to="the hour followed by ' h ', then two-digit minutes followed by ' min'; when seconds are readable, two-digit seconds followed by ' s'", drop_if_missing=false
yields 8 h 44 min
